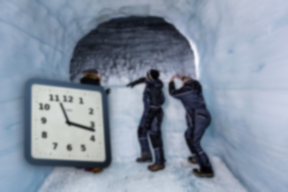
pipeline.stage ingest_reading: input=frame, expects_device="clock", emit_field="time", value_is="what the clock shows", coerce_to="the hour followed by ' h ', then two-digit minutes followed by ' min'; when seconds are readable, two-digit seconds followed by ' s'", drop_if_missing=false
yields 11 h 17 min
